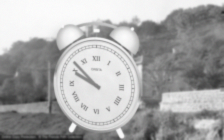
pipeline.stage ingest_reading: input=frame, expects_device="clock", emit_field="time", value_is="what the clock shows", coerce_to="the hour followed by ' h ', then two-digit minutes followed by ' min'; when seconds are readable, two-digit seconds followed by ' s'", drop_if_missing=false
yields 9 h 52 min
